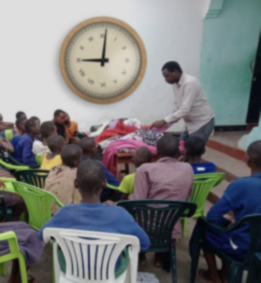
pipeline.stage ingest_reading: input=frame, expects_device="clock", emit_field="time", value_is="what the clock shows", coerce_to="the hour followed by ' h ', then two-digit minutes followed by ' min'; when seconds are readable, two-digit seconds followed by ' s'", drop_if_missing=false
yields 9 h 01 min
